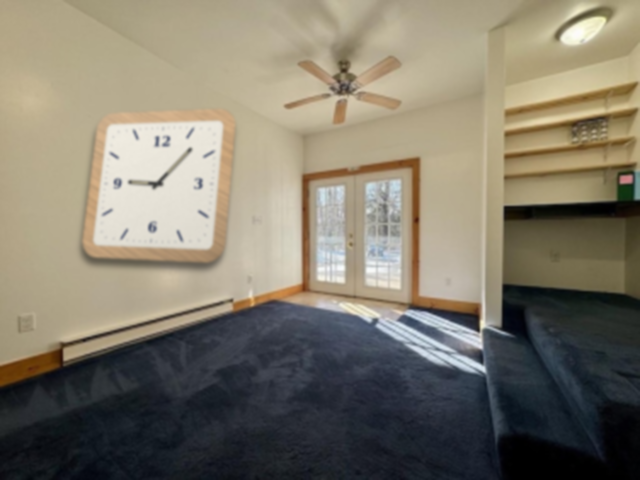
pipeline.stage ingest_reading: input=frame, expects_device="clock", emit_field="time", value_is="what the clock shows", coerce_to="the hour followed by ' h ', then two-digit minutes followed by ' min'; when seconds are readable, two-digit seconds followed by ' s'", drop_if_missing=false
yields 9 h 07 min
